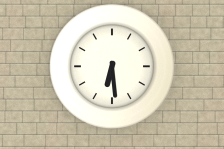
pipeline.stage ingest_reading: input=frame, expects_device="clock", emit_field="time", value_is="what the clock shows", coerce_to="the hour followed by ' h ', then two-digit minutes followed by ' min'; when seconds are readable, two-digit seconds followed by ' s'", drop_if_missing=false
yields 6 h 29 min
